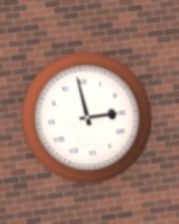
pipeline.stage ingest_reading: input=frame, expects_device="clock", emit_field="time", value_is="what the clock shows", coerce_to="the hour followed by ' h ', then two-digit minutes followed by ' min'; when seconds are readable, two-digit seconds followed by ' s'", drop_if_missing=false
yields 2 h 59 min
